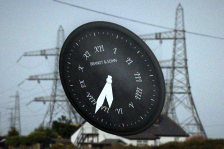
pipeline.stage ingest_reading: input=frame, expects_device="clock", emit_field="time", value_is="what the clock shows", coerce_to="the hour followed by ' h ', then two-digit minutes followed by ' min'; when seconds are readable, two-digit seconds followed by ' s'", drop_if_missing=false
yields 6 h 37 min
